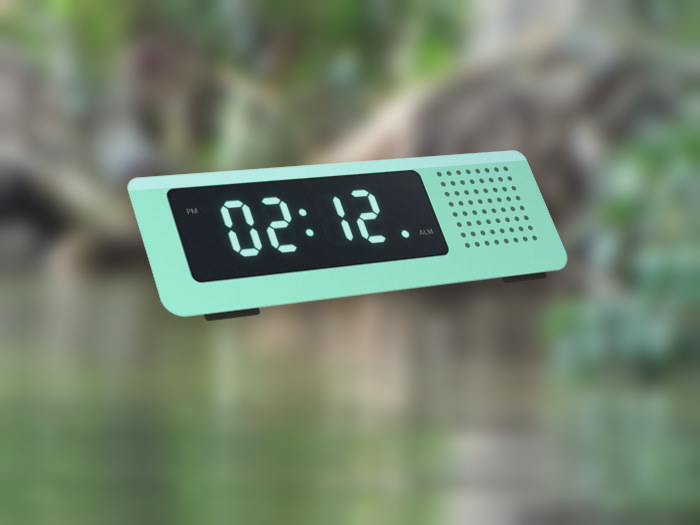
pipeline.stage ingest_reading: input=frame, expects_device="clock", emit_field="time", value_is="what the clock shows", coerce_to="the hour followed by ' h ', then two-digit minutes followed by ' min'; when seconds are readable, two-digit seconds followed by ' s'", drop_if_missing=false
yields 2 h 12 min
